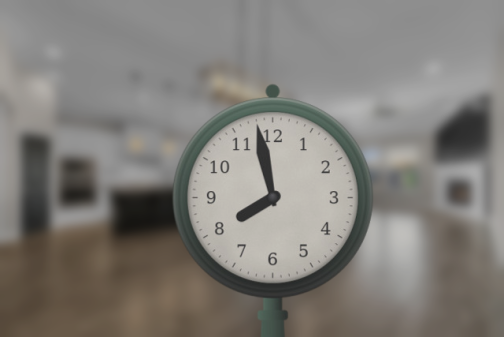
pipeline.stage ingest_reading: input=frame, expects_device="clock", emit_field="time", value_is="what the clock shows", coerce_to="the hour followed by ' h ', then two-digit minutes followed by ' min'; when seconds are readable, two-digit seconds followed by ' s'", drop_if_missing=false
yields 7 h 58 min
